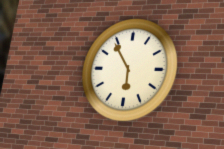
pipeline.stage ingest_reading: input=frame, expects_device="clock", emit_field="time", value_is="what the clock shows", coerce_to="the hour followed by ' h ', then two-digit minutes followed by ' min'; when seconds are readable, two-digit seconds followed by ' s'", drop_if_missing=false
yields 5 h 54 min
